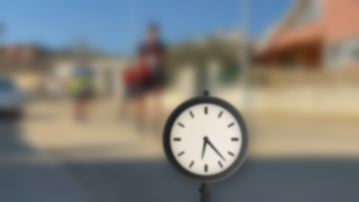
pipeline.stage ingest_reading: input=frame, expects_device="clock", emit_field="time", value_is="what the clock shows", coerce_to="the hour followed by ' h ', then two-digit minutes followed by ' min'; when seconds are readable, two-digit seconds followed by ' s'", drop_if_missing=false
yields 6 h 23 min
